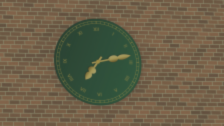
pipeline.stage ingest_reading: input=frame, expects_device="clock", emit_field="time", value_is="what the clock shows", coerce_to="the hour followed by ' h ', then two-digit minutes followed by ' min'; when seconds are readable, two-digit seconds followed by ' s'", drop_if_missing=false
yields 7 h 13 min
